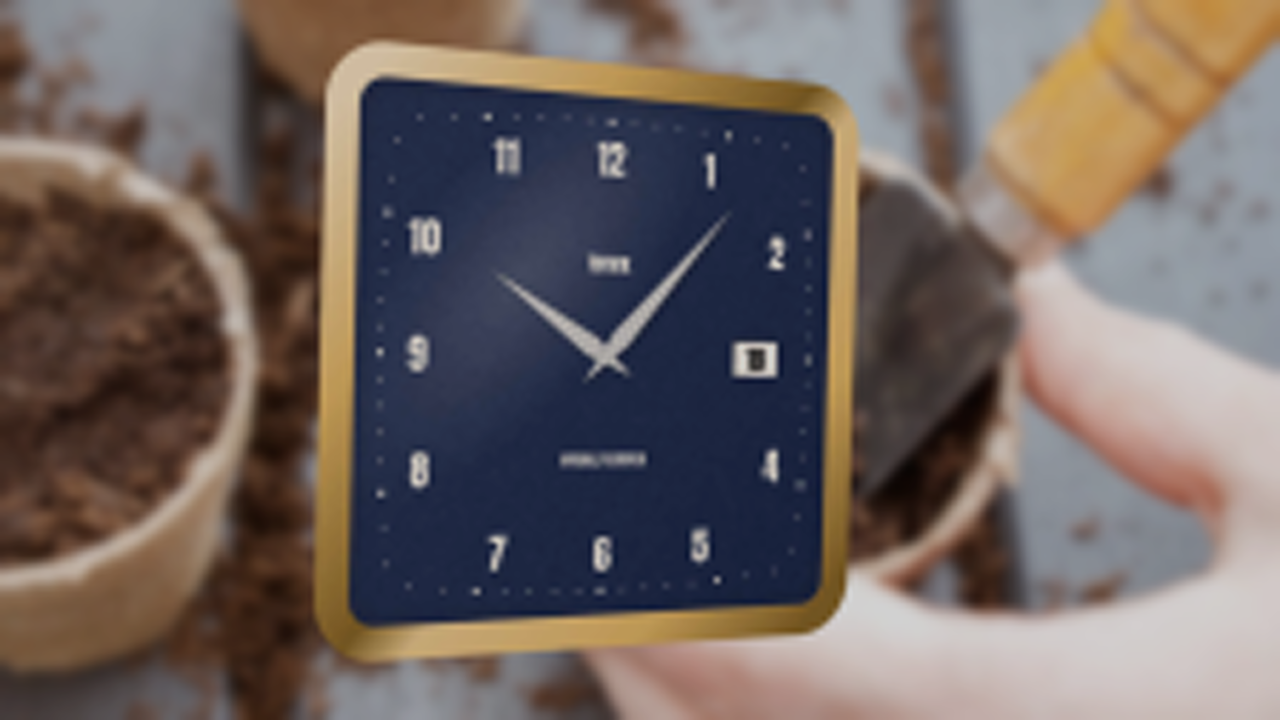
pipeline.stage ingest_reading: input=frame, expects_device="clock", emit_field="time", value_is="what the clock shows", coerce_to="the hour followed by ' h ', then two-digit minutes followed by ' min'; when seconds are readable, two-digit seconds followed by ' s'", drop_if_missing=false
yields 10 h 07 min
